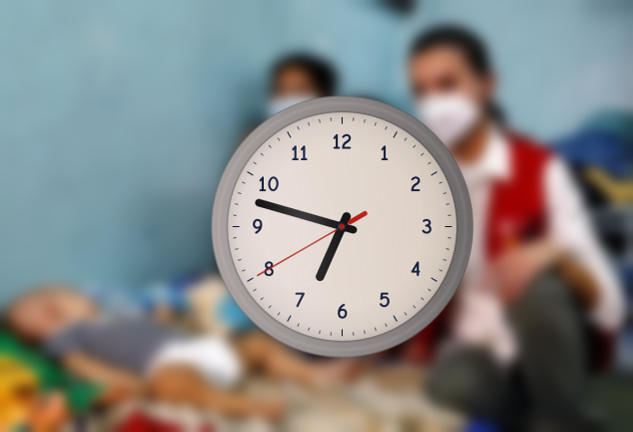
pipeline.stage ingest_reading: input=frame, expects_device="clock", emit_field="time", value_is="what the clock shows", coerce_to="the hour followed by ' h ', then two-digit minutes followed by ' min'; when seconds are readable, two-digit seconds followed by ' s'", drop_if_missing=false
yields 6 h 47 min 40 s
